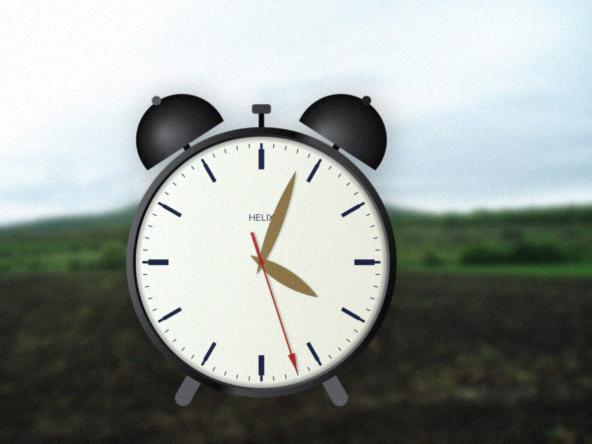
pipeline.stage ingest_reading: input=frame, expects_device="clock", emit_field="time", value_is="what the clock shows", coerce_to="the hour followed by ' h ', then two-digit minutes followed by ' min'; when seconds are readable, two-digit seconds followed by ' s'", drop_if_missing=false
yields 4 h 03 min 27 s
